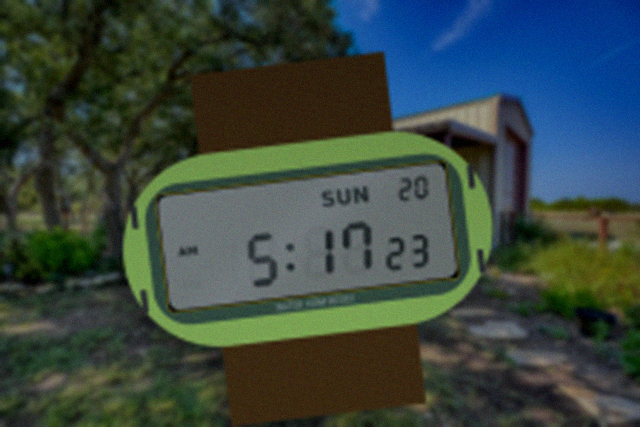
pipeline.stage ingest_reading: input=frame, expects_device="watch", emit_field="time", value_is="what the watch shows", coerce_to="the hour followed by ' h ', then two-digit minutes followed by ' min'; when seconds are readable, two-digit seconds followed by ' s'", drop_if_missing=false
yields 5 h 17 min 23 s
